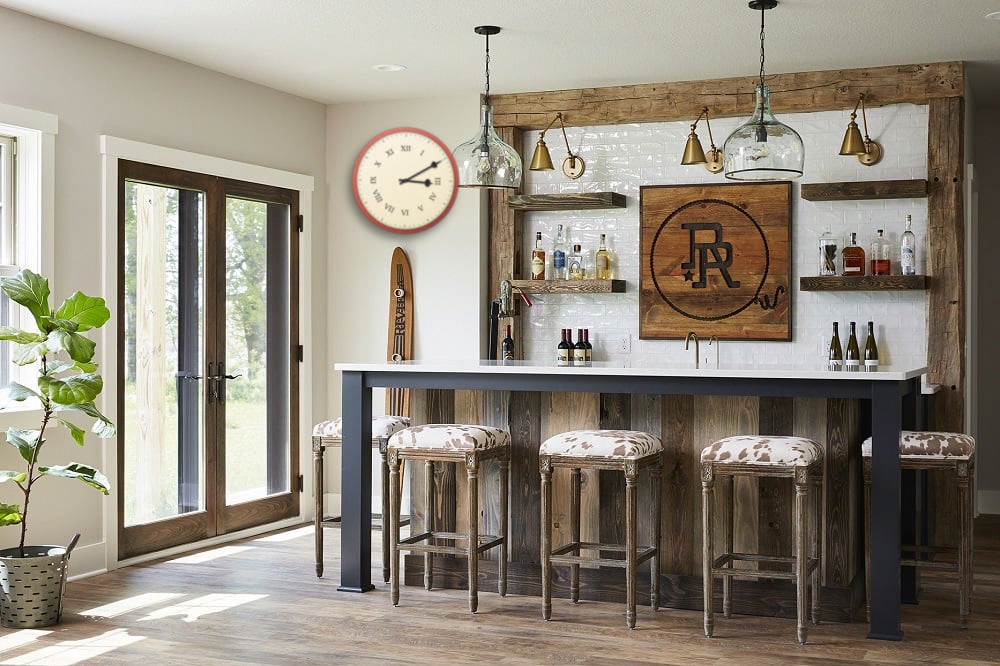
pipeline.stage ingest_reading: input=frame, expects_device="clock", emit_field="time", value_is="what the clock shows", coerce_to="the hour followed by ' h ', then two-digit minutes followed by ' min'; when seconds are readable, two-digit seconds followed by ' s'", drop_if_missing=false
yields 3 h 10 min
